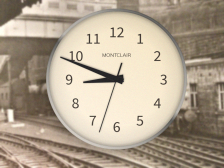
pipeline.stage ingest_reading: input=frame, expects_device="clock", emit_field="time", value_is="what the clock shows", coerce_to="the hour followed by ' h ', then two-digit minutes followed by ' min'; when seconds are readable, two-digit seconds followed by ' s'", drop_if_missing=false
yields 8 h 48 min 33 s
